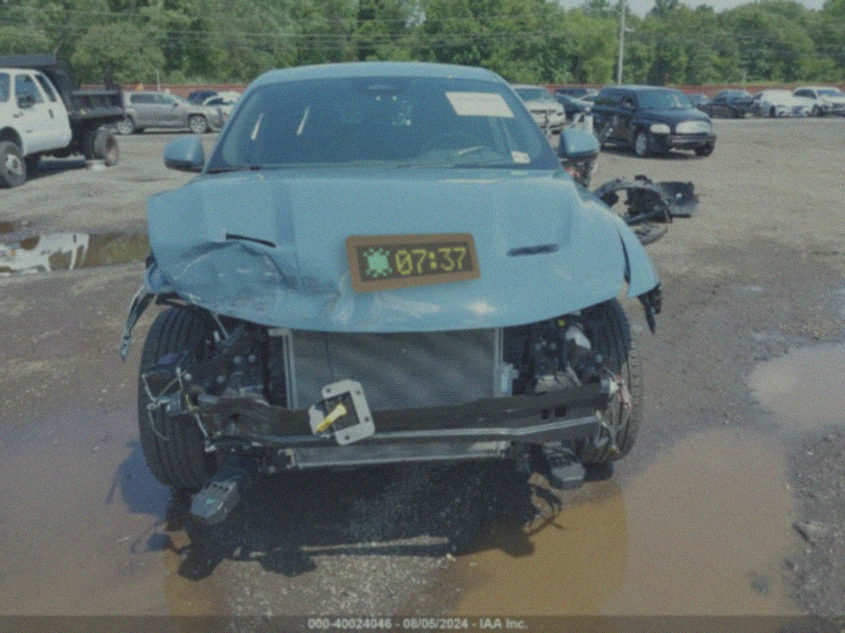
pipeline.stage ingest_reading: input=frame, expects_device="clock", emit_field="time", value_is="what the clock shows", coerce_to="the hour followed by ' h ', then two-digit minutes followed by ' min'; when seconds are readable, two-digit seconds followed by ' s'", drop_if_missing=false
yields 7 h 37 min
